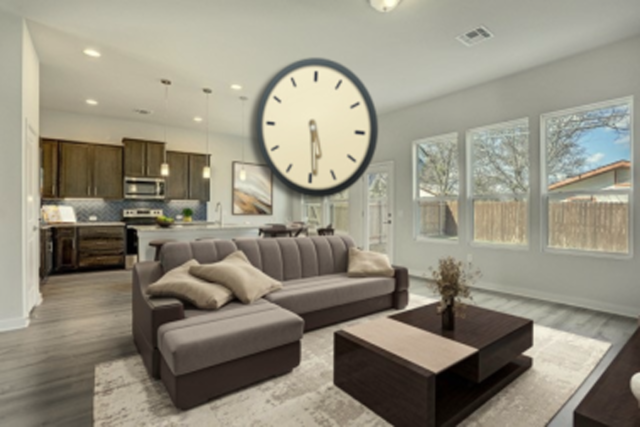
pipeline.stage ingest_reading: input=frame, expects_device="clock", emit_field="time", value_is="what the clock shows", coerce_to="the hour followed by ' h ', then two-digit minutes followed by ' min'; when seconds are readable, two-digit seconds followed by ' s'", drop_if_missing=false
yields 5 h 29 min
